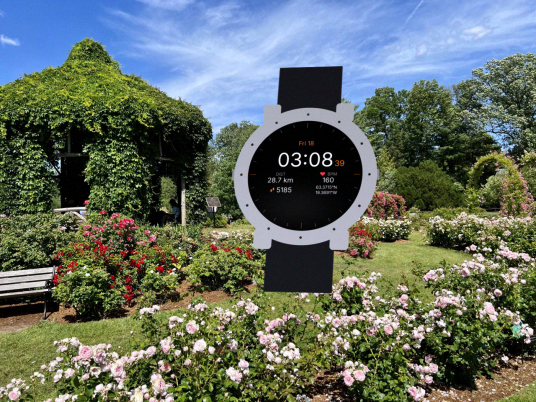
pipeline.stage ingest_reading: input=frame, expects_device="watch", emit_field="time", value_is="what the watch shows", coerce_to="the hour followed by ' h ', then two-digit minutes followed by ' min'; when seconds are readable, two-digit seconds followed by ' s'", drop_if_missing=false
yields 3 h 08 min 39 s
